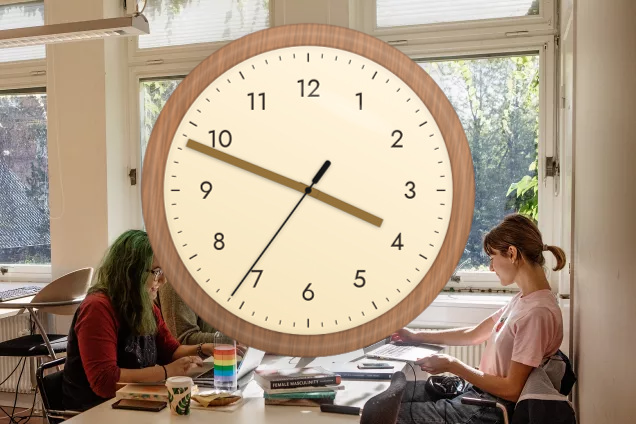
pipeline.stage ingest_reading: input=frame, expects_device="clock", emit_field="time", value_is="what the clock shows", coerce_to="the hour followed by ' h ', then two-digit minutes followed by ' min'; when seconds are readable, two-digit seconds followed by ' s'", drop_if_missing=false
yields 3 h 48 min 36 s
